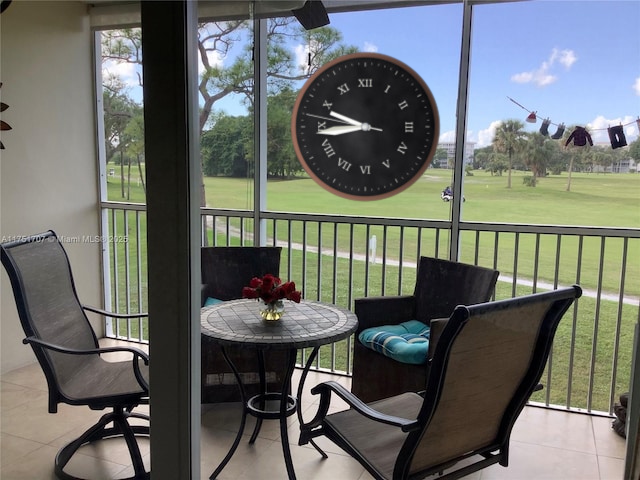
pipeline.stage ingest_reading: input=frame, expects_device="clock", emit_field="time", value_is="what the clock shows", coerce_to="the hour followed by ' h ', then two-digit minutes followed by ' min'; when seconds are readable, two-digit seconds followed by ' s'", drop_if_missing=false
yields 9 h 43 min 47 s
